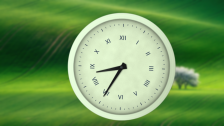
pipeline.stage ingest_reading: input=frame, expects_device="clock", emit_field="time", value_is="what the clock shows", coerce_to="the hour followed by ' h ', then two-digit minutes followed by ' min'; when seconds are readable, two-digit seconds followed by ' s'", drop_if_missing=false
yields 8 h 35 min
